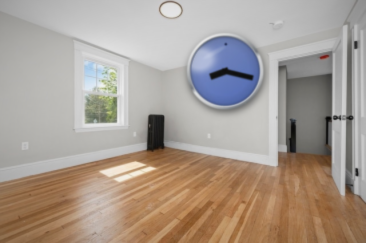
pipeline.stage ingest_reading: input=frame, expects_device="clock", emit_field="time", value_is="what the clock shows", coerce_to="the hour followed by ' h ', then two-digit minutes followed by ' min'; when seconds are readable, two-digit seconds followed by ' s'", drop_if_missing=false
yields 8 h 17 min
